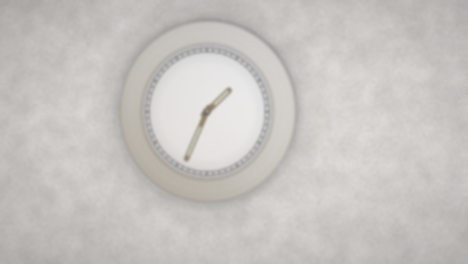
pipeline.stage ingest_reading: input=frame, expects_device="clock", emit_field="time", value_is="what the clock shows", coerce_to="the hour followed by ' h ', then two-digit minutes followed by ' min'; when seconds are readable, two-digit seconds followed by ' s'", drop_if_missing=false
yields 1 h 34 min
